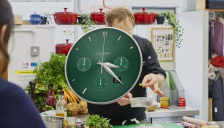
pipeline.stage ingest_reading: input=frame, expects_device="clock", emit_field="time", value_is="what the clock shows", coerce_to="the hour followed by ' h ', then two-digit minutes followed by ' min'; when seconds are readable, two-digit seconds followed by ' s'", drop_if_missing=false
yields 3 h 22 min
